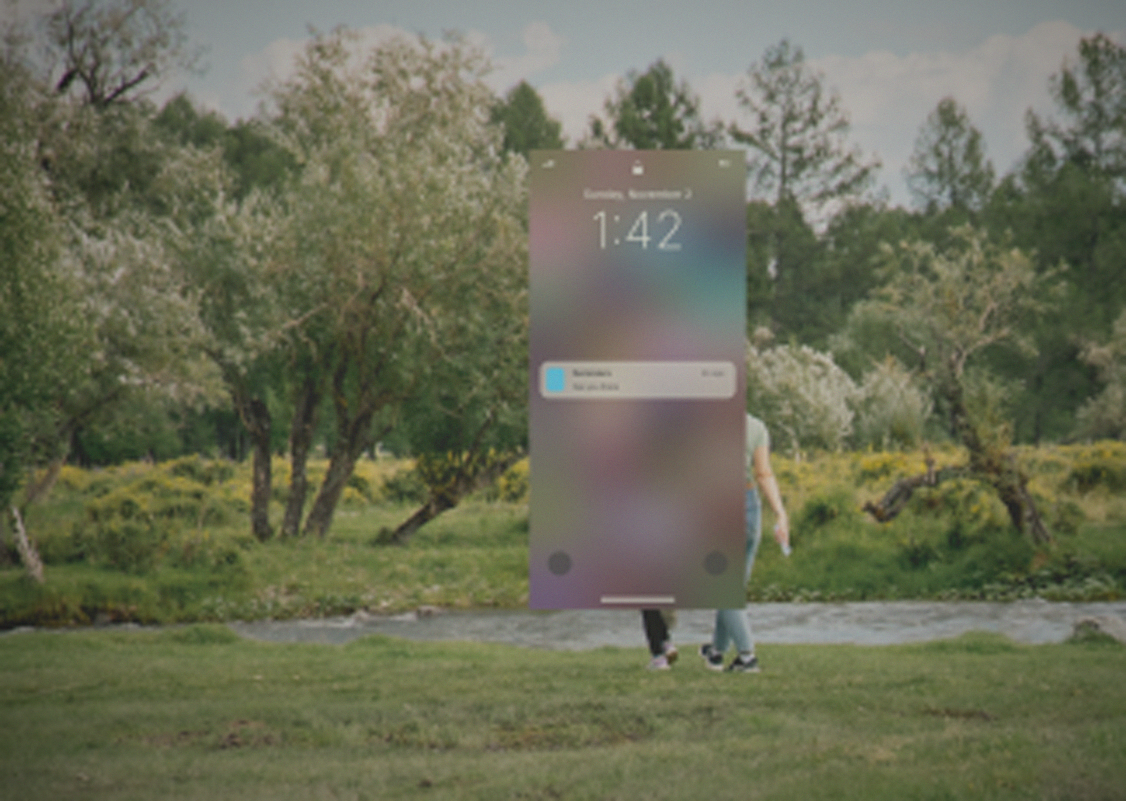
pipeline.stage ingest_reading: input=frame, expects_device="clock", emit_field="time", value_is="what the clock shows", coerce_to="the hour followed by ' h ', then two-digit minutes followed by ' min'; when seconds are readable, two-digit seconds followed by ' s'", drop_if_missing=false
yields 1 h 42 min
